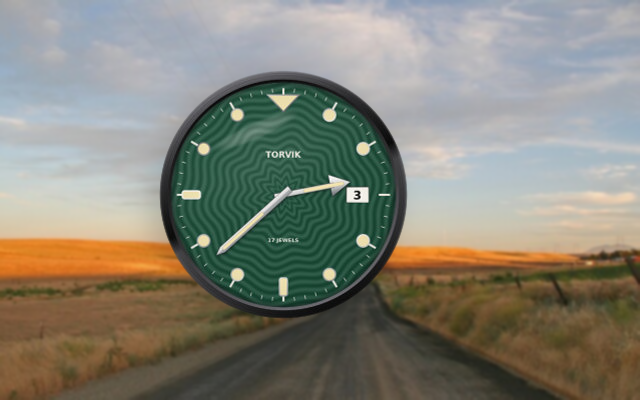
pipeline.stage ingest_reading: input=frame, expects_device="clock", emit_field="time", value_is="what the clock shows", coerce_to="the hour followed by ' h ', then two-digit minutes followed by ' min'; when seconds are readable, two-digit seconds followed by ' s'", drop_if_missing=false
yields 2 h 38 min
